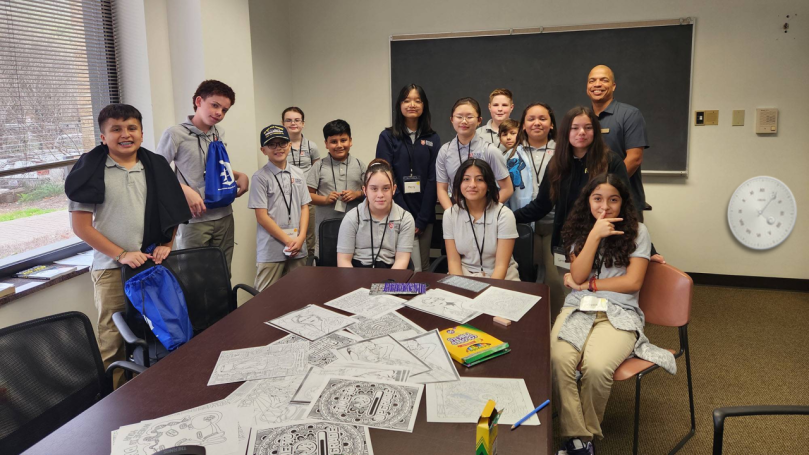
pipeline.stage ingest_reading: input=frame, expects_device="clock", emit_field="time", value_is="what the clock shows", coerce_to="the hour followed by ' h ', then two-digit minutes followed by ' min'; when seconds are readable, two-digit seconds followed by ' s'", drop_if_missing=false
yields 4 h 06 min
